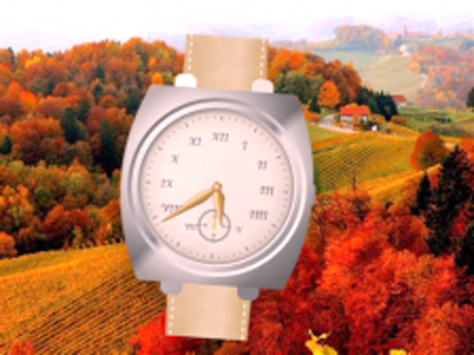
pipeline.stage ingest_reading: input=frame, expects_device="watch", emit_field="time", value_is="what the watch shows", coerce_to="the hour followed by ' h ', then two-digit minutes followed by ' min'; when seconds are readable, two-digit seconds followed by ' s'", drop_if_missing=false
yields 5 h 39 min
